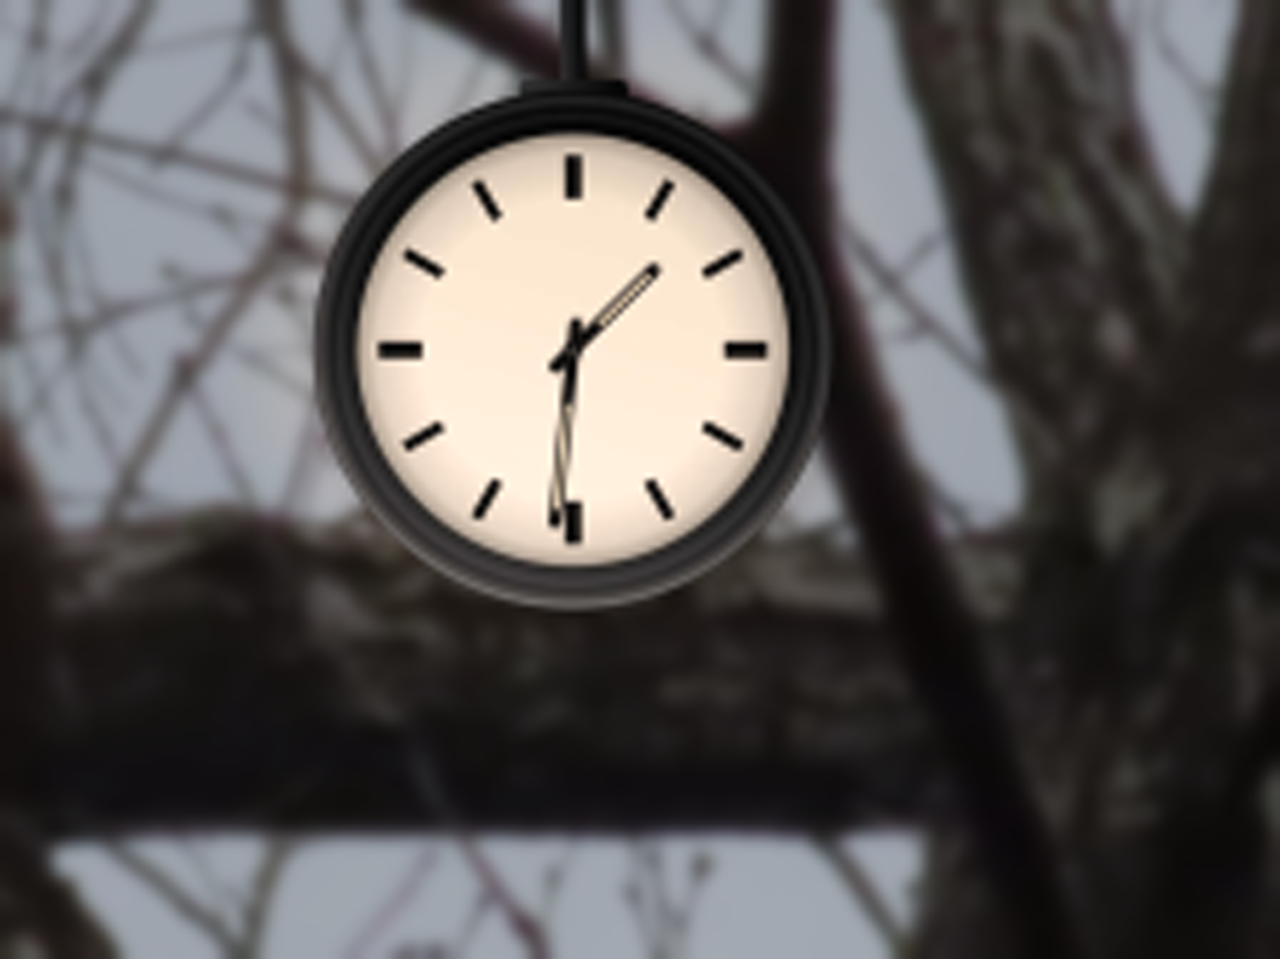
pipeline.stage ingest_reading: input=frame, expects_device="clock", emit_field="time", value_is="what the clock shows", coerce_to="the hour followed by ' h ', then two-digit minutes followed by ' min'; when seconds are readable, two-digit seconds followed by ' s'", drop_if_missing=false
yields 1 h 31 min
